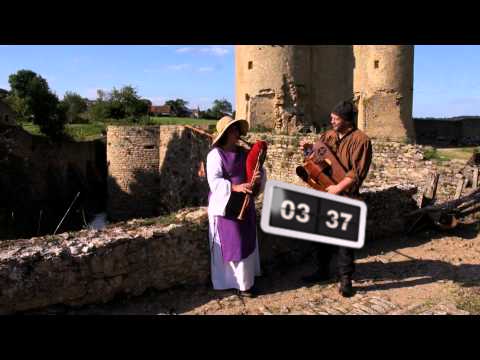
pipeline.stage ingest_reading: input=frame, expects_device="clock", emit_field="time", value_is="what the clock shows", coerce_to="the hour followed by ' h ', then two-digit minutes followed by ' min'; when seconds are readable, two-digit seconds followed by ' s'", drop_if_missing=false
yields 3 h 37 min
